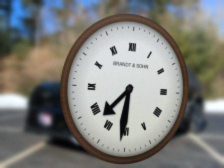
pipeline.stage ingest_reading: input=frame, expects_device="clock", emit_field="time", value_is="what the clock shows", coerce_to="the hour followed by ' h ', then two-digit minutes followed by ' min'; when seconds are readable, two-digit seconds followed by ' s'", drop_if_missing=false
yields 7 h 31 min
